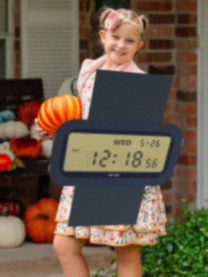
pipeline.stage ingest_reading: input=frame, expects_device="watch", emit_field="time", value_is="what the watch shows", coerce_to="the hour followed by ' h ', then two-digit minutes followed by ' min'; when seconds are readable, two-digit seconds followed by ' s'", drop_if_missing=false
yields 12 h 18 min
